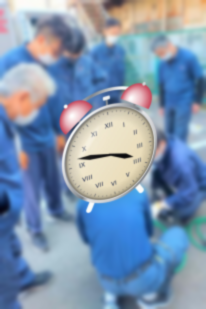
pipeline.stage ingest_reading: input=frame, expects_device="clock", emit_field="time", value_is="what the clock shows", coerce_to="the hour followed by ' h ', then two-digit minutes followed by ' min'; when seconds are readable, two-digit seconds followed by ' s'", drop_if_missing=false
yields 3 h 47 min
